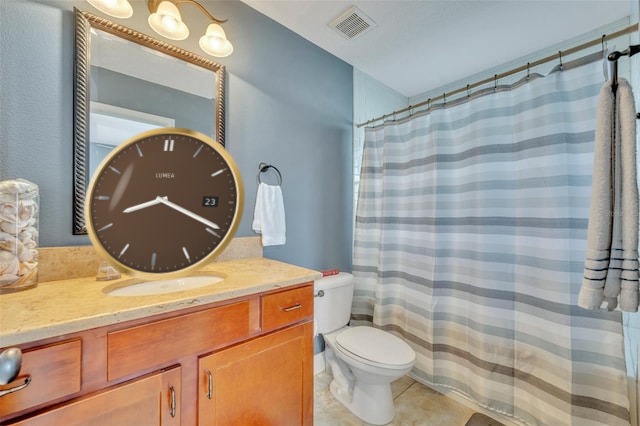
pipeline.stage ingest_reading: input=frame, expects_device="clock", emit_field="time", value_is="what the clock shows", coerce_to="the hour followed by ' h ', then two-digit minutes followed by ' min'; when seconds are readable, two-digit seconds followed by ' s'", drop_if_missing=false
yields 8 h 19 min
